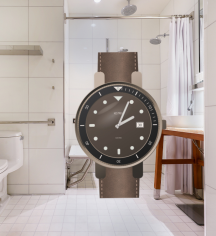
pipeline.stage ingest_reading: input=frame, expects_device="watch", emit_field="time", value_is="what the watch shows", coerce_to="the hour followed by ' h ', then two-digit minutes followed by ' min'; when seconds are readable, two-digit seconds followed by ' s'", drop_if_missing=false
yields 2 h 04 min
